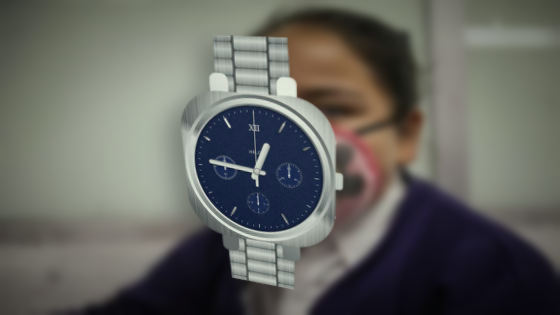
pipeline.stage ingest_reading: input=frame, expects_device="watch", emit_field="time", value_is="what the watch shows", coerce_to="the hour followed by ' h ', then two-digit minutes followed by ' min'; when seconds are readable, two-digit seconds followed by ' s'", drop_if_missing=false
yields 12 h 46 min
